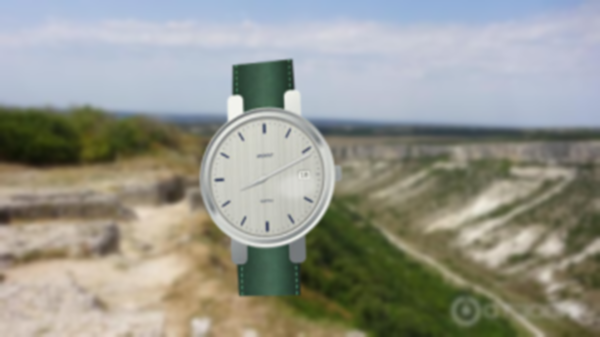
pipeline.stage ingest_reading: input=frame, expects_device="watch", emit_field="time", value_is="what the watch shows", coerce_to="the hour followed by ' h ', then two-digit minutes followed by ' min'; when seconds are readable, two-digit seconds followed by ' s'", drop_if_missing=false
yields 8 h 11 min
